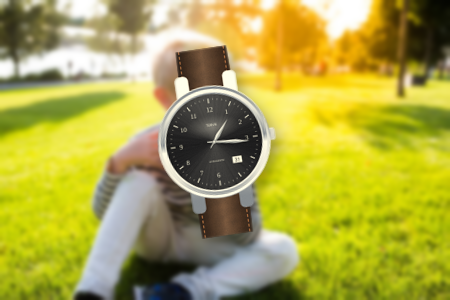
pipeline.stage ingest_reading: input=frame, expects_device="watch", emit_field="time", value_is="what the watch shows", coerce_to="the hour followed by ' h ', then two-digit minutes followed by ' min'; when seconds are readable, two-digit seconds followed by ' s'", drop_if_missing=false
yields 1 h 16 min
